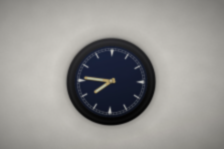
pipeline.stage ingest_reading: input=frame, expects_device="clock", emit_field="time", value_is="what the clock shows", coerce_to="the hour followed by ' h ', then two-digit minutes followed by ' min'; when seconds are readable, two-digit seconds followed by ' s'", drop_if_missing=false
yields 7 h 46 min
